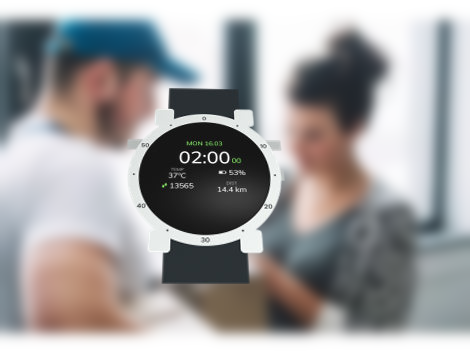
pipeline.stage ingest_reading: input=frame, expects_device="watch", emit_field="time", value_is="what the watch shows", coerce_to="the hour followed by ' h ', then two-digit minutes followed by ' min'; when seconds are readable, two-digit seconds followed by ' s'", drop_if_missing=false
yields 2 h 00 min 00 s
